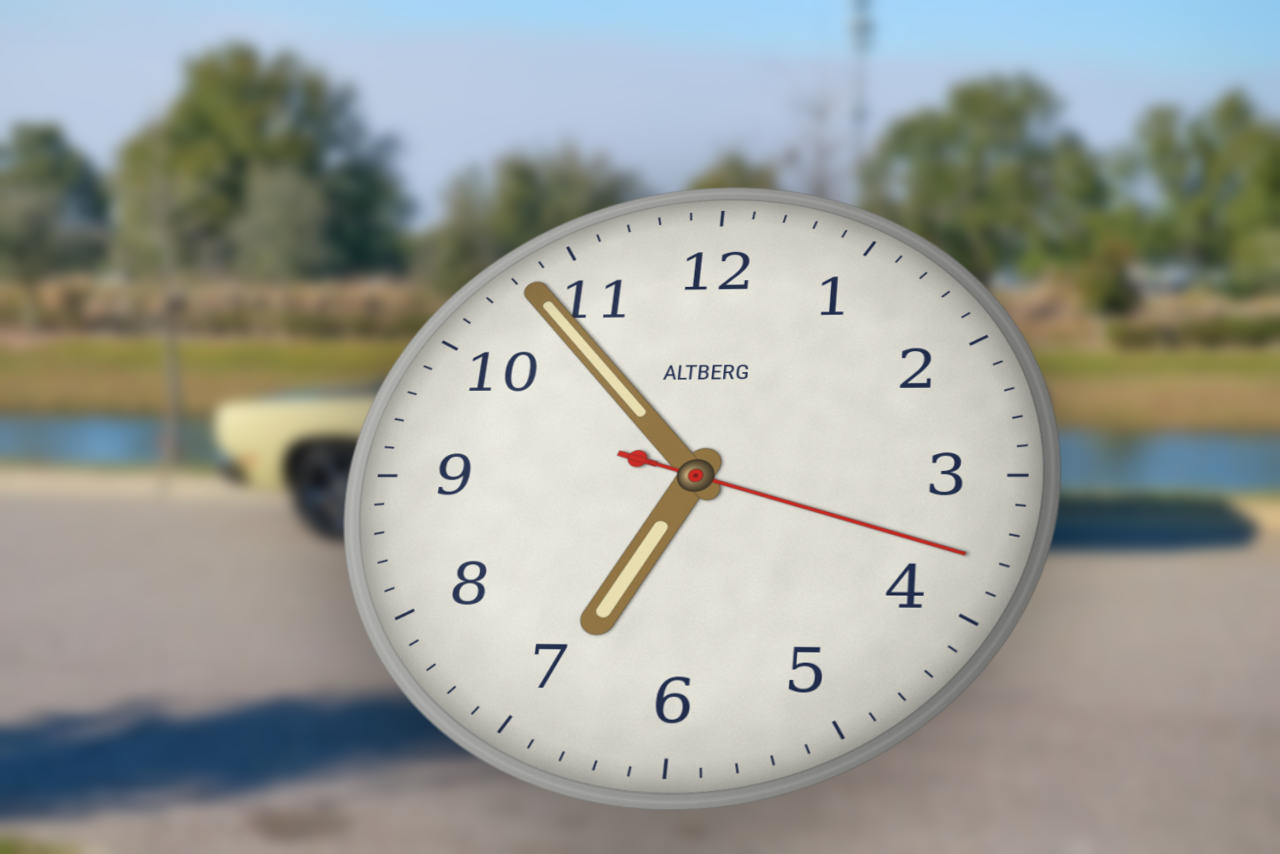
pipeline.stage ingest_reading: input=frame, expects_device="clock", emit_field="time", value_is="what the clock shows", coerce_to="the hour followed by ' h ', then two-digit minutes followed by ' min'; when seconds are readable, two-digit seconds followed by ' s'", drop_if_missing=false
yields 6 h 53 min 18 s
